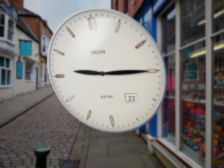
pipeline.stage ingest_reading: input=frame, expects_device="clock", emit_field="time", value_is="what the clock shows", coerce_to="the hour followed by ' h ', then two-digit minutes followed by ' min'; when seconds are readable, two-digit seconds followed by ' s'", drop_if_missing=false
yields 9 h 15 min
